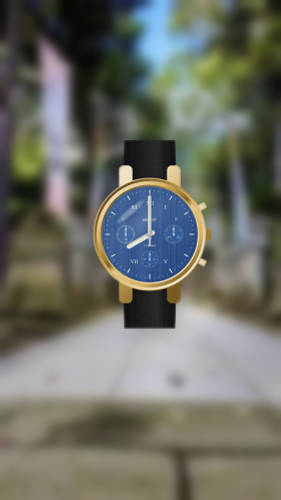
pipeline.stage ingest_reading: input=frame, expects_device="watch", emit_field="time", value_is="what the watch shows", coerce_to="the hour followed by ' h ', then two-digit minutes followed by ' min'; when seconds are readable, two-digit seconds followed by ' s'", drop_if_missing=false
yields 8 h 00 min
